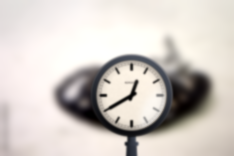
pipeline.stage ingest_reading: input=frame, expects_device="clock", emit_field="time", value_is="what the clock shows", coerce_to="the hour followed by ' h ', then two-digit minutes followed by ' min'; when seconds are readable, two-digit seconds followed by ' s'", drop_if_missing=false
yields 12 h 40 min
